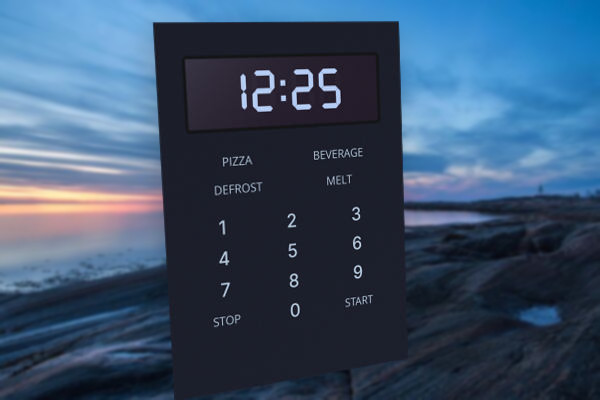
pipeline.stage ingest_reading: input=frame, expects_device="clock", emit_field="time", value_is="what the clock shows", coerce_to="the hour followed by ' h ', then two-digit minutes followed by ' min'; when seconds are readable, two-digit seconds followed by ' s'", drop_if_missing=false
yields 12 h 25 min
